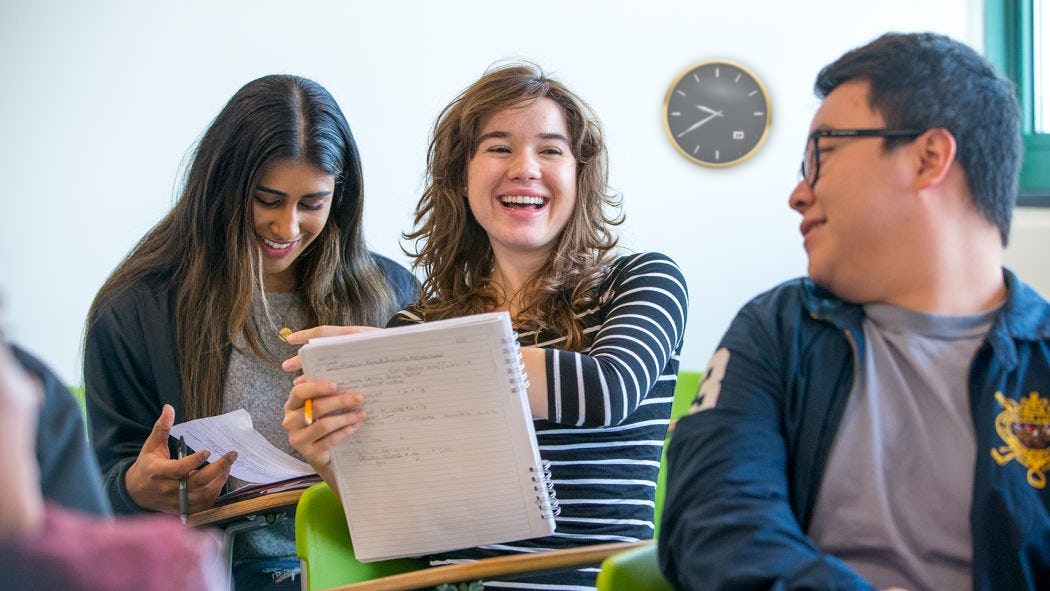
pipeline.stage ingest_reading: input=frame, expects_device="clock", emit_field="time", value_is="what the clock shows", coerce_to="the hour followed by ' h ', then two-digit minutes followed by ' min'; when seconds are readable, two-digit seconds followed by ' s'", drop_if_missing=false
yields 9 h 40 min
